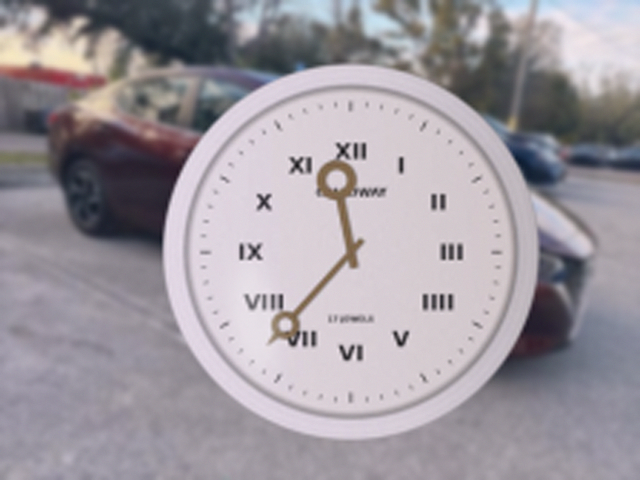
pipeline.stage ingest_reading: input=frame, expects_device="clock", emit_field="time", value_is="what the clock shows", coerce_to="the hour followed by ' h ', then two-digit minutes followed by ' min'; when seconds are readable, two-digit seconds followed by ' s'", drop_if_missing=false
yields 11 h 37 min
